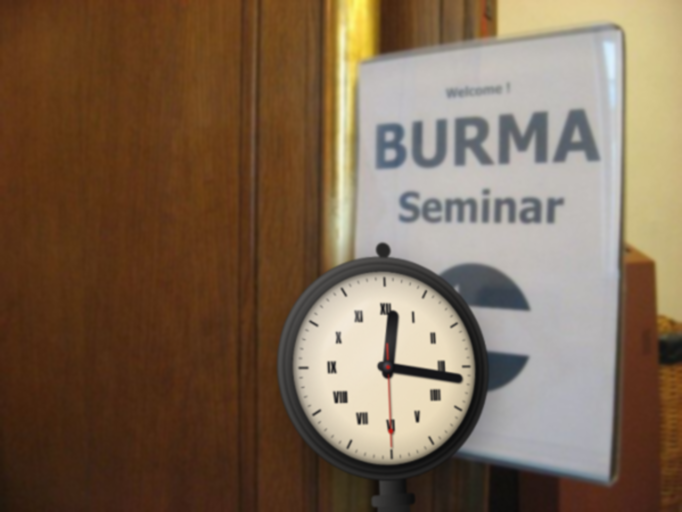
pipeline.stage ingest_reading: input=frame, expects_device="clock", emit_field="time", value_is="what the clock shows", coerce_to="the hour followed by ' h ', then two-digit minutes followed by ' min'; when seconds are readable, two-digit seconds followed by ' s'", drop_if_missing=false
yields 12 h 16 min 30 s
